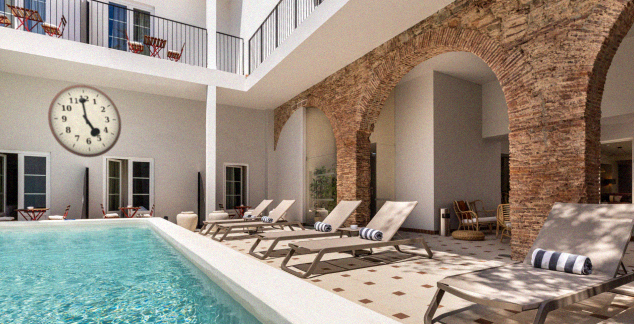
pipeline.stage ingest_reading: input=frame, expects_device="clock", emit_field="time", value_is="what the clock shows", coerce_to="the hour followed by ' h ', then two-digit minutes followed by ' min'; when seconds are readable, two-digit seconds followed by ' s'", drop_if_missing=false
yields 4 h 59 min
